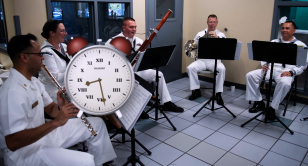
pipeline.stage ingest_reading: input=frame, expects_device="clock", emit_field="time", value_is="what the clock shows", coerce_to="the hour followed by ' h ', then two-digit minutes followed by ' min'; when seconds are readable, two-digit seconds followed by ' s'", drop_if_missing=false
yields 8 h 28 min
